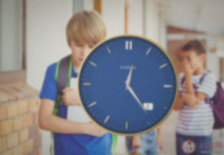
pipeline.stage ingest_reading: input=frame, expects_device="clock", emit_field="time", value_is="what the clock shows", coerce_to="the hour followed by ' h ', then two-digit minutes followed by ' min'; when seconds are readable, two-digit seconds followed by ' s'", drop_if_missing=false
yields 12 h 24 min
